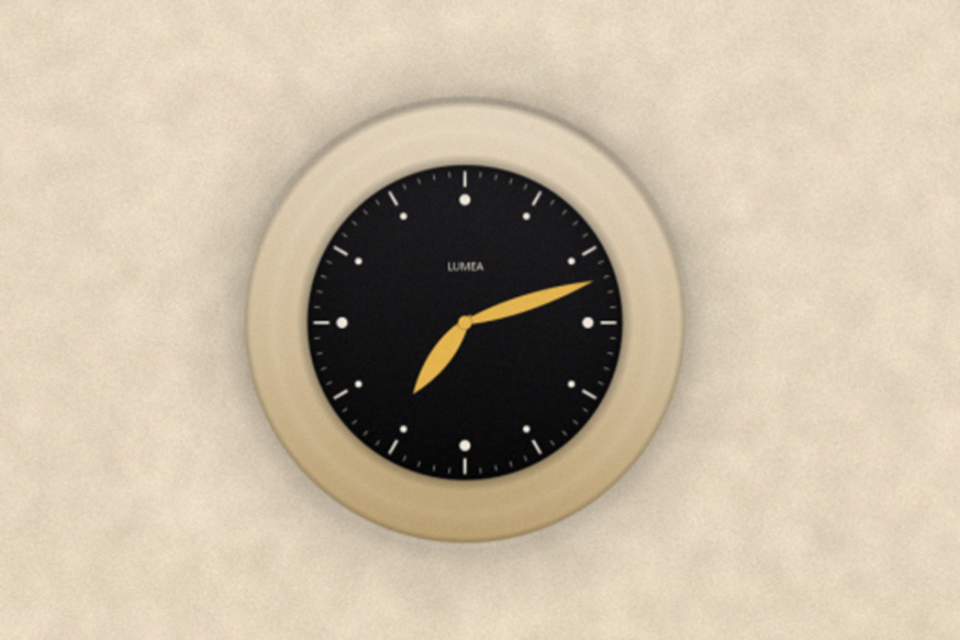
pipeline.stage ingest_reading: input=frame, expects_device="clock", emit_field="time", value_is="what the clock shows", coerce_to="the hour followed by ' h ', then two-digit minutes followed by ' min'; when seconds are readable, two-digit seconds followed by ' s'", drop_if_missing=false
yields 7 h 12 min
